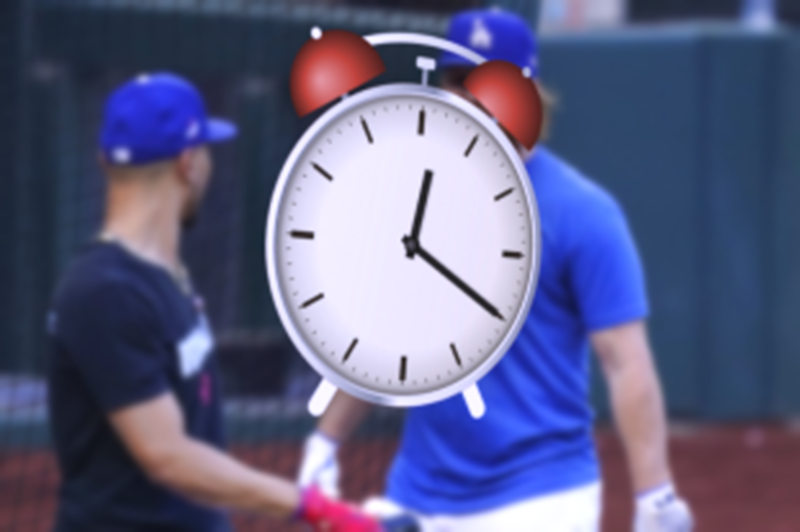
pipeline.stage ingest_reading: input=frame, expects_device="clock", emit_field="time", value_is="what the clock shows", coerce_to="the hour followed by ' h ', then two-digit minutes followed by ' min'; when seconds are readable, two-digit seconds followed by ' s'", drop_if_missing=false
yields 12 h 20 min
